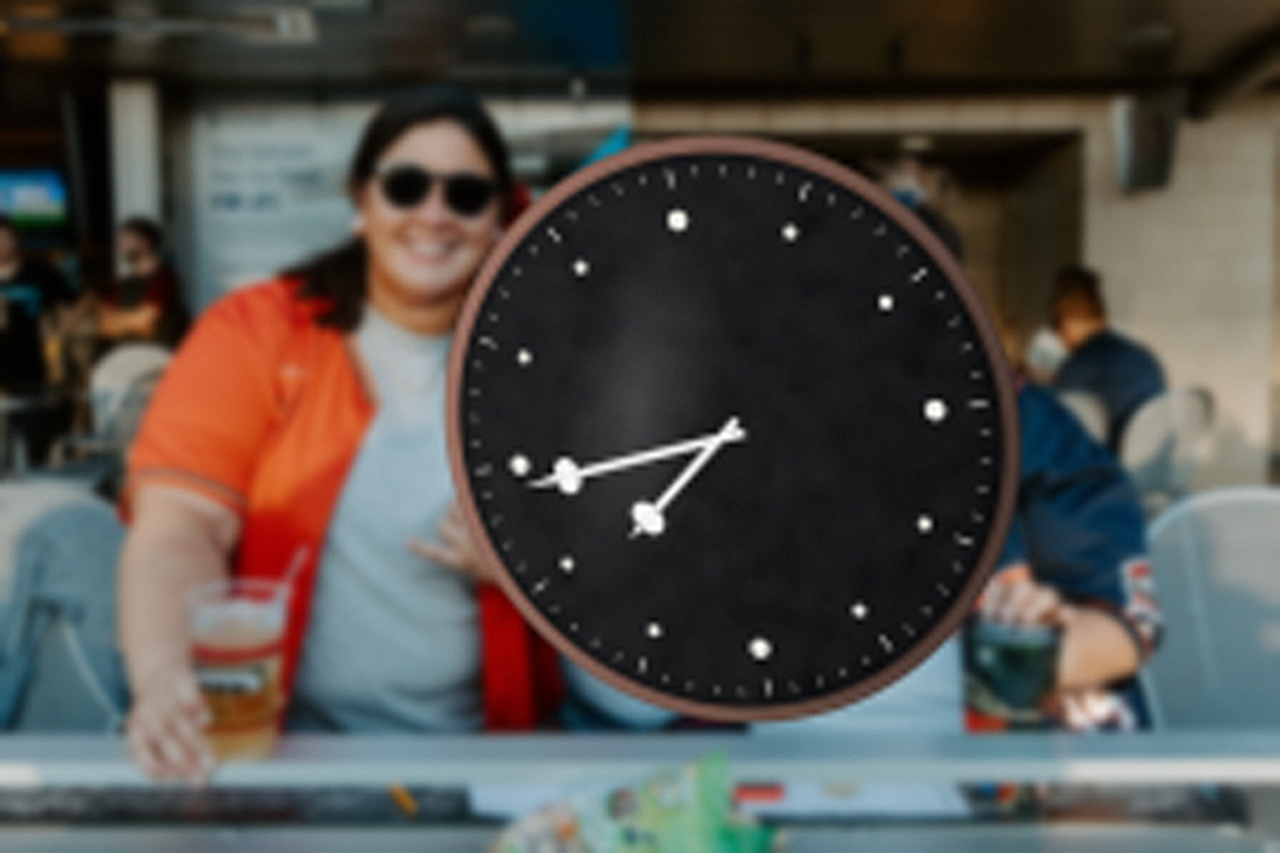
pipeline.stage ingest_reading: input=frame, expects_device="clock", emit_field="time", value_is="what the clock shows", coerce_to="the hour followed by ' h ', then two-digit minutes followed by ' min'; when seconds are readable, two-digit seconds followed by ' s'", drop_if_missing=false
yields 7 h 44 min
